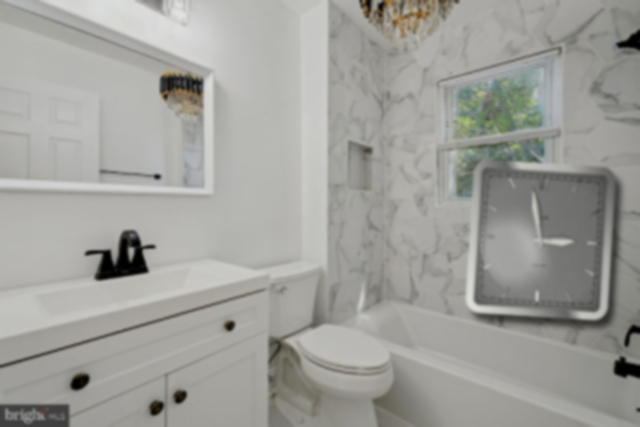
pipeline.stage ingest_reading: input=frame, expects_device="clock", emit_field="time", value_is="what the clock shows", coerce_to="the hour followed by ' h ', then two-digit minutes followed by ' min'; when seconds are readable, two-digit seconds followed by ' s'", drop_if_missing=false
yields 2 h 58 min
